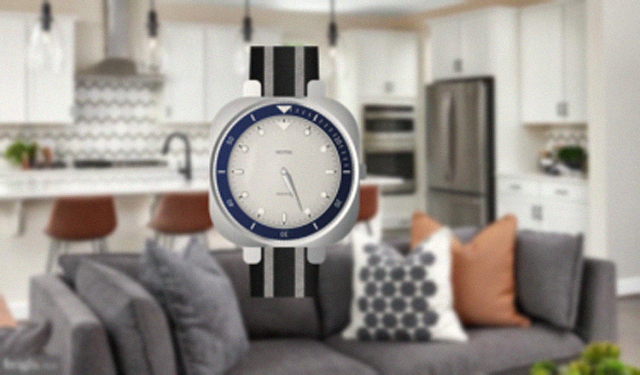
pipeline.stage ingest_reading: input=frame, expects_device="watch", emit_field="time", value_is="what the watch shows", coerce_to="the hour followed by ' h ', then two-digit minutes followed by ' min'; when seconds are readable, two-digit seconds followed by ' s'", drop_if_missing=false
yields 5 h 26 min
